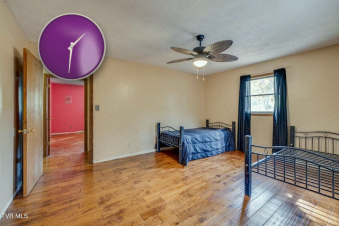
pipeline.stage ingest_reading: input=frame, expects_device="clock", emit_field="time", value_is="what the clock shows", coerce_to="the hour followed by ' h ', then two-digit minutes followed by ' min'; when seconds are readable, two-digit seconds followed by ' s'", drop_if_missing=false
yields 1 h 31 min
